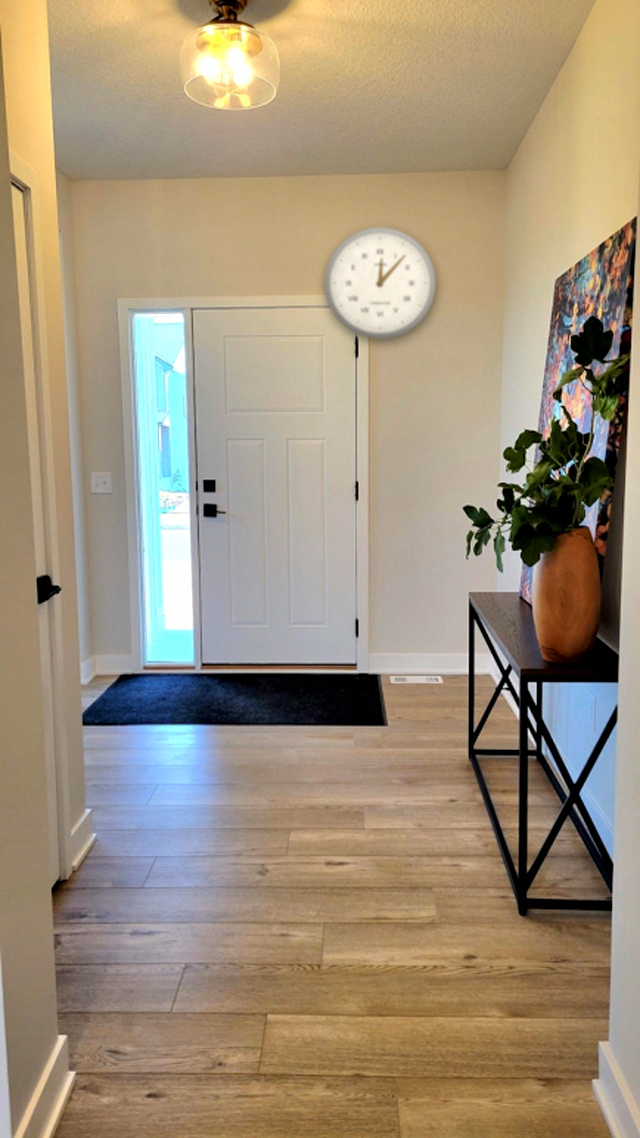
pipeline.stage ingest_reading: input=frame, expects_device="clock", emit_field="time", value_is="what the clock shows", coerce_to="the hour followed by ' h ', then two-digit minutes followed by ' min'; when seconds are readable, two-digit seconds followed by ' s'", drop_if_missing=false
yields 12 h 07 min
